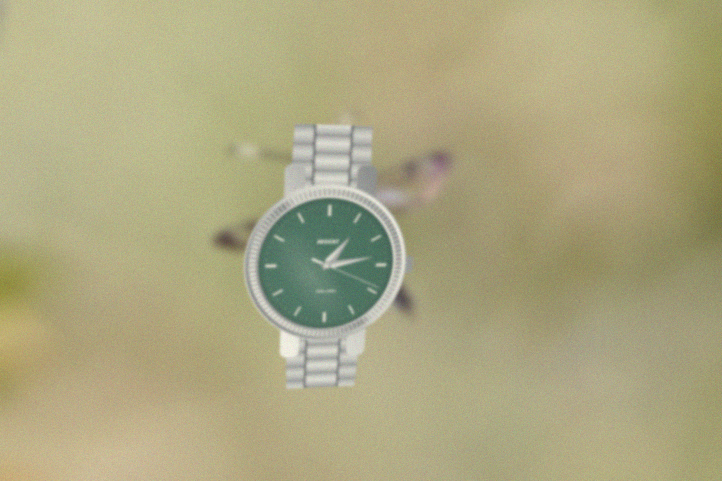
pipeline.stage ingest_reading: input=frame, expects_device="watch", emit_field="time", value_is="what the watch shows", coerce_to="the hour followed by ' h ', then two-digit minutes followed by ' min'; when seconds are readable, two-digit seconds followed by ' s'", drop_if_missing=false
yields 1 h 13 min 19 s
